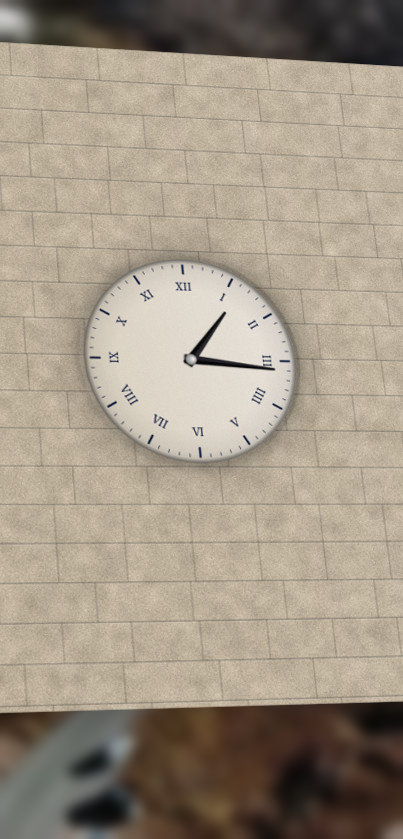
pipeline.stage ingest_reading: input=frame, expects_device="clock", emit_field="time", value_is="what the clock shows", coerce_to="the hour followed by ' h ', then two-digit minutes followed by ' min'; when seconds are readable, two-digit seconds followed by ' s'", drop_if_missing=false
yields 1 h 16 min
